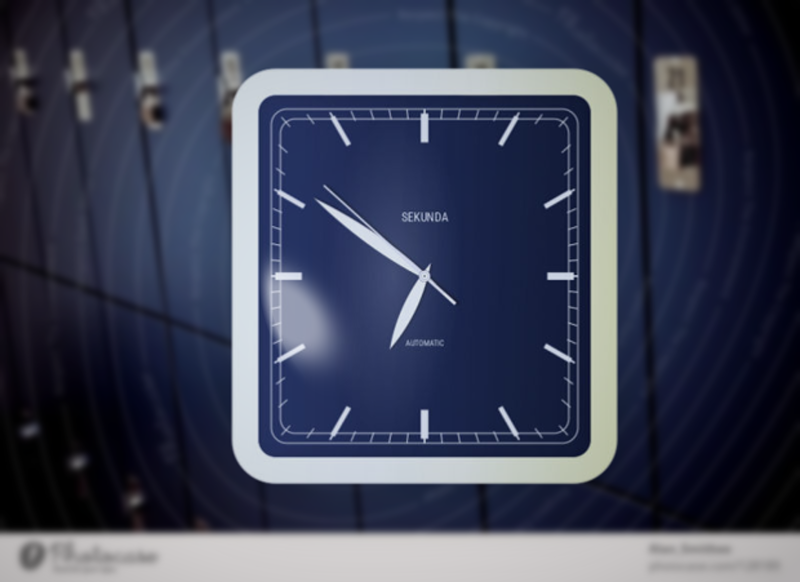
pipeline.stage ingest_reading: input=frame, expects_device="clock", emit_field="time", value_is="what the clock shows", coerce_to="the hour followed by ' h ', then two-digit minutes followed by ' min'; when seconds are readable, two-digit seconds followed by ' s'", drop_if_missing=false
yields 6 h 50 min 52 s
